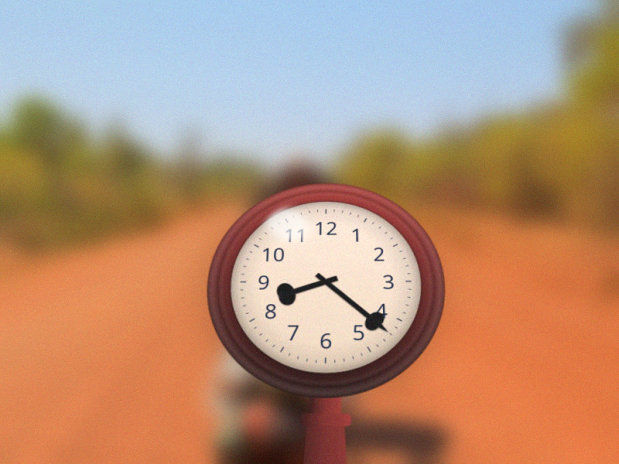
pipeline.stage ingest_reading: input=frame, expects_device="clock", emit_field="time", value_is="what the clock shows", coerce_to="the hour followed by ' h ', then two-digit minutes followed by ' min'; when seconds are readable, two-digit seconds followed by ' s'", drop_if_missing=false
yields 8 h 22 min
